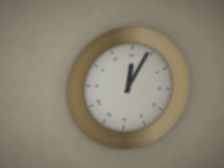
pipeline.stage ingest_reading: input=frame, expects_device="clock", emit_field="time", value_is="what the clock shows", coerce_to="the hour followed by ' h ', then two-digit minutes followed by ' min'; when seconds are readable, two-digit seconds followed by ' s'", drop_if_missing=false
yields 12 h 04 min
